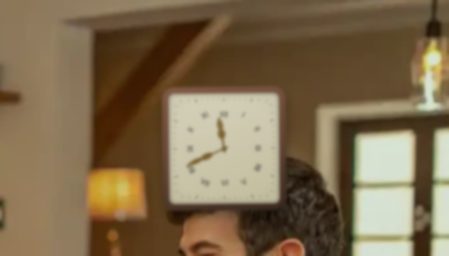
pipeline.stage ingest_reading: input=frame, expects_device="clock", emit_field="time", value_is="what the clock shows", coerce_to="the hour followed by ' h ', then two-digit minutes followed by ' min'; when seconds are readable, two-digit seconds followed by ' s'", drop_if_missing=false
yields 11 h 41 min
